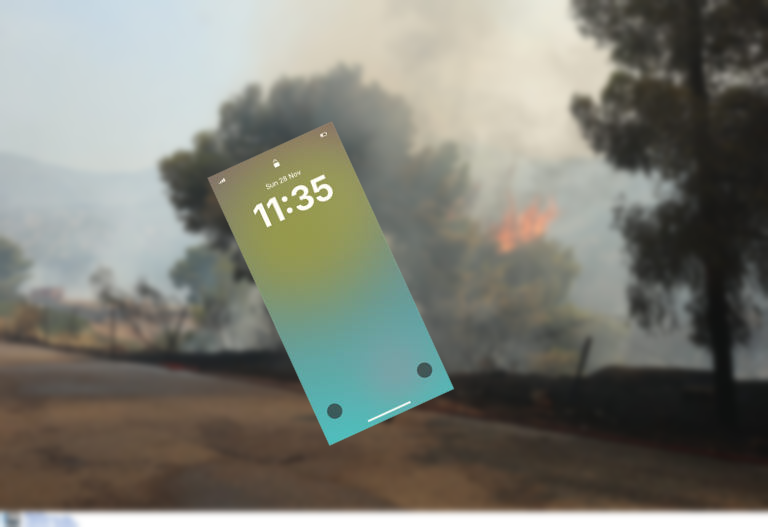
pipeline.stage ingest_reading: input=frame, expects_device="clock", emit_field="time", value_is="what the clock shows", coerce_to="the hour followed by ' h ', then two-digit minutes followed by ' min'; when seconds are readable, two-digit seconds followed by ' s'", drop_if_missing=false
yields 11 h 35 min
